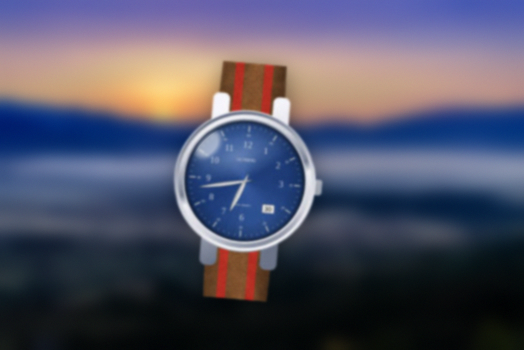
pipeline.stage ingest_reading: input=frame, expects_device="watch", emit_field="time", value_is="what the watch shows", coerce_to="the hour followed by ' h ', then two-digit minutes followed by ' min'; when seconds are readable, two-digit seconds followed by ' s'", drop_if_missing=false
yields 6 h 43 min
